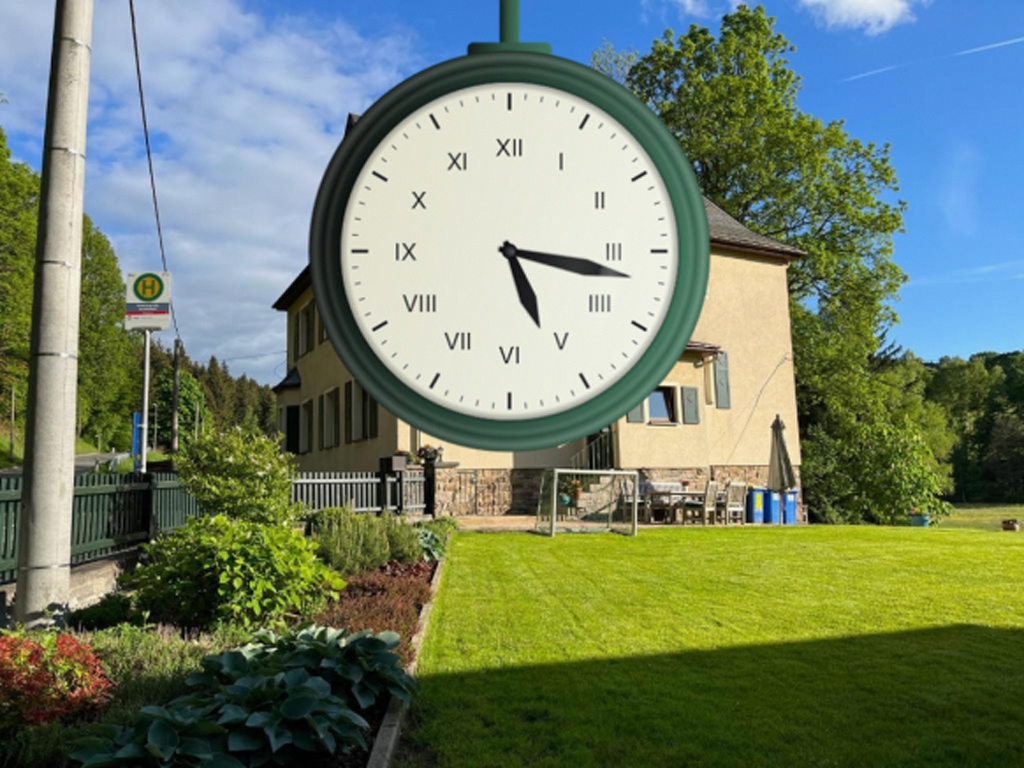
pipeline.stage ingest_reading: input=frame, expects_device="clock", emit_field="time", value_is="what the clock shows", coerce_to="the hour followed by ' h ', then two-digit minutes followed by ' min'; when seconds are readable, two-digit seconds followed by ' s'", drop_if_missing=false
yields 5 h 17 min
